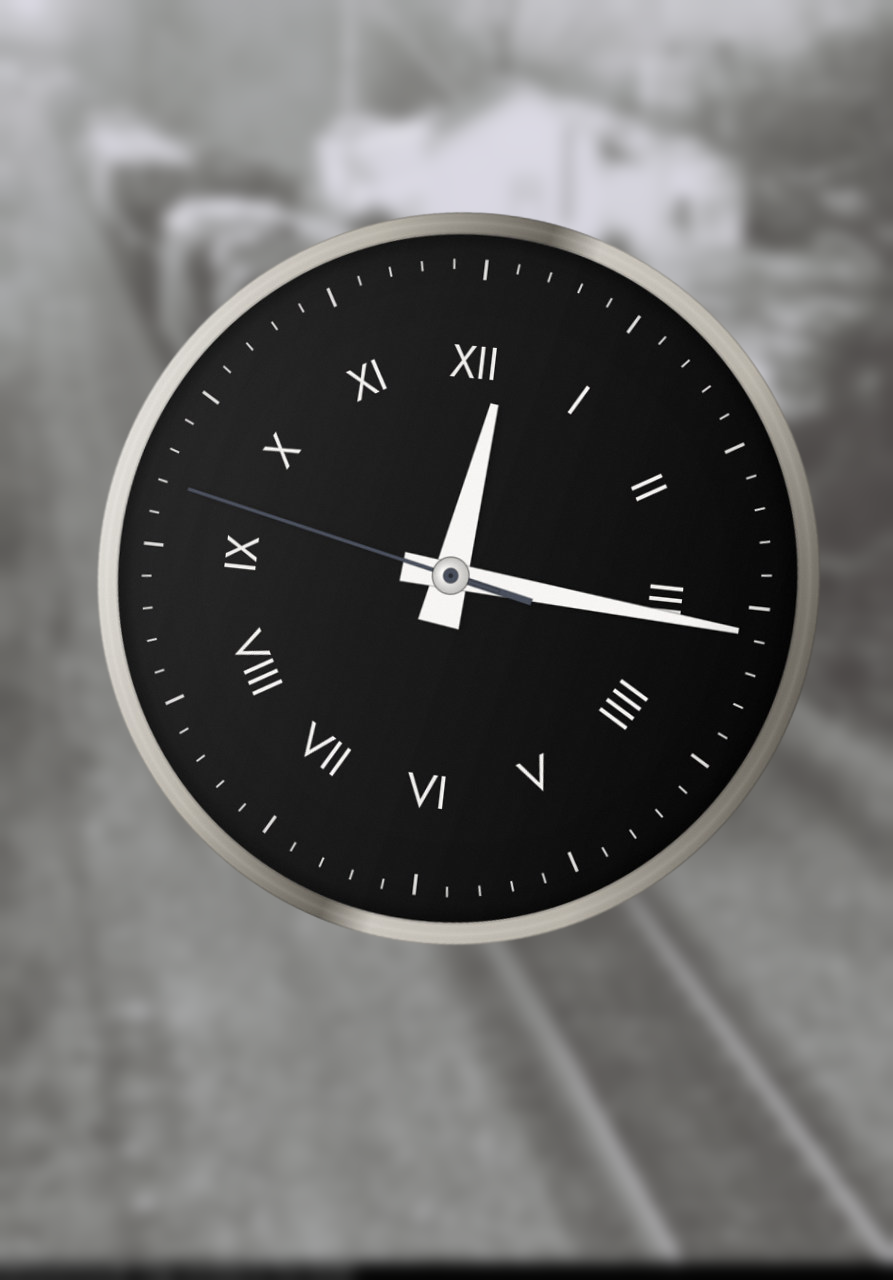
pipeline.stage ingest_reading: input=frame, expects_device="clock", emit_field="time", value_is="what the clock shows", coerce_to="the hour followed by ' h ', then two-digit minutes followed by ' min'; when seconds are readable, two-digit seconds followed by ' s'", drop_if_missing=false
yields 12 h 15 min 47 s
